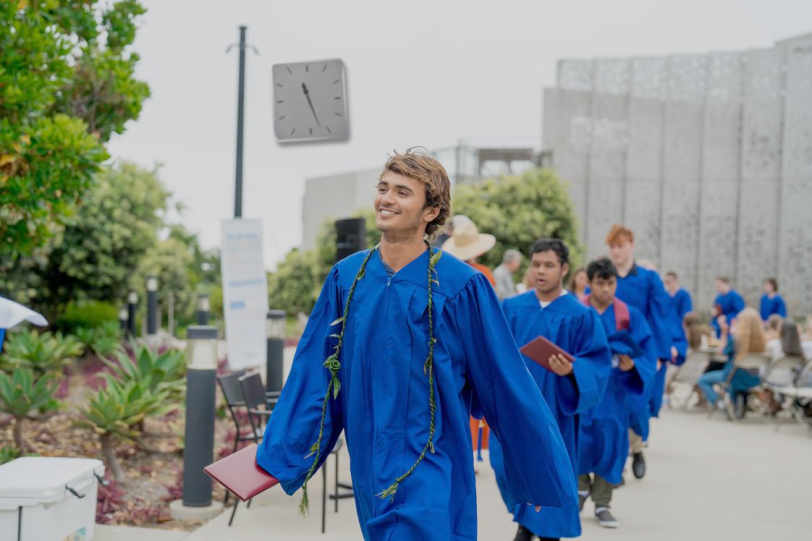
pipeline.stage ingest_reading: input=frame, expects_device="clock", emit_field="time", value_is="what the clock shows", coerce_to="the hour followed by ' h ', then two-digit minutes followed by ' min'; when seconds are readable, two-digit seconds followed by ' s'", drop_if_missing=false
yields 11 h 27 min
